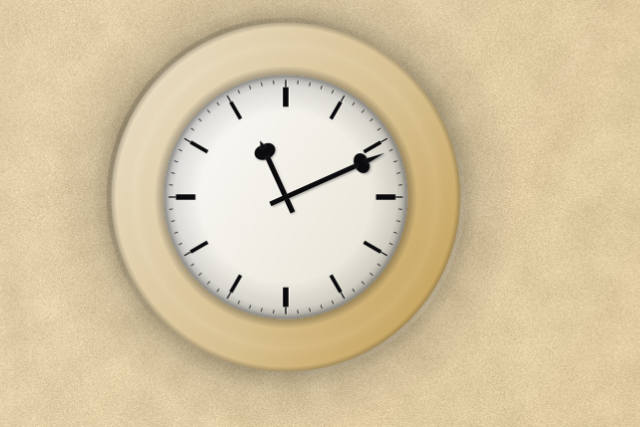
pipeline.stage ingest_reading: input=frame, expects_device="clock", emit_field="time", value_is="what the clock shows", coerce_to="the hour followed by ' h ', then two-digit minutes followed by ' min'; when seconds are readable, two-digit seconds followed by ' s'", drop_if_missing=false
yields 11 h 11 min
